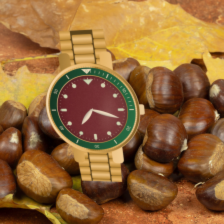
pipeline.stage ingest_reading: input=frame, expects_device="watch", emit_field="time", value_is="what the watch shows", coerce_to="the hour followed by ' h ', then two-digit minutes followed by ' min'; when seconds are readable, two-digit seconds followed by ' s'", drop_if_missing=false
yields 7 h 18 min
